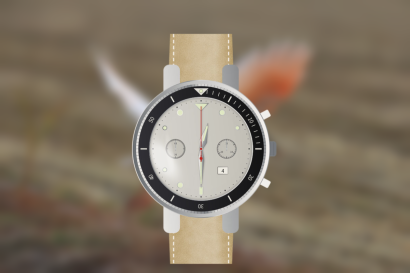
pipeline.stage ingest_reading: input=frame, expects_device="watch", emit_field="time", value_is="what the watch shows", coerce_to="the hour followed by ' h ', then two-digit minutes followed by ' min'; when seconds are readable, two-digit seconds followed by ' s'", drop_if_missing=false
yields 12 h 30 min
